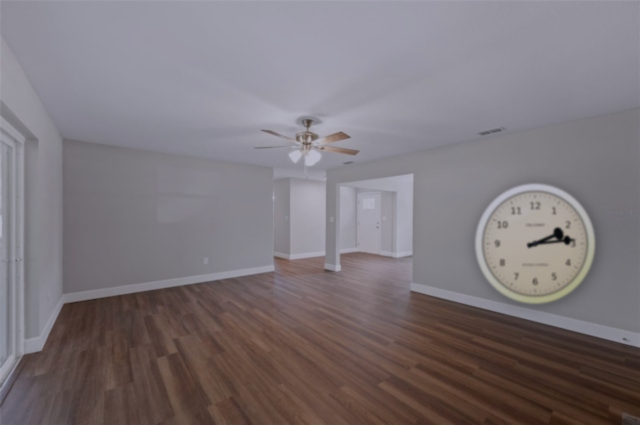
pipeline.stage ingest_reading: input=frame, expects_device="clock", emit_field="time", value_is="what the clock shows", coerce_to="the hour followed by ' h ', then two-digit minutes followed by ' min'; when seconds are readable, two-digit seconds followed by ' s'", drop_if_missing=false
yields 2 h 14 min
